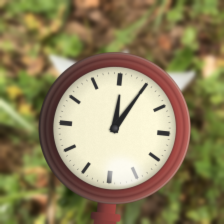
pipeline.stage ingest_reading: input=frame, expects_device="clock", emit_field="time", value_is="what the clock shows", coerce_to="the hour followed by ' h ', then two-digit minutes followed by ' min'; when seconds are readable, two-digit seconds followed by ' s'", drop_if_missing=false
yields 12 h 05 min
